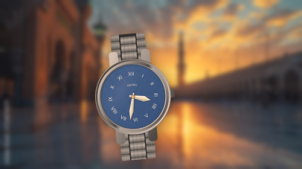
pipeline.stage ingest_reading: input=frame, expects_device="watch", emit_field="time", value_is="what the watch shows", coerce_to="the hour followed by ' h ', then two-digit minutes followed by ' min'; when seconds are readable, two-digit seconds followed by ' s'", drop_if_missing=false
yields 3 h 32 min
